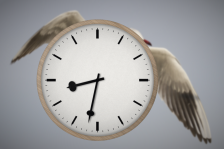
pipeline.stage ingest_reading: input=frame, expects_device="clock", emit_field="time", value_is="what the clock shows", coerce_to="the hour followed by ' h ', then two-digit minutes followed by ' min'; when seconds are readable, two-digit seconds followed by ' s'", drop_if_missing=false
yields 8 h 32 min
